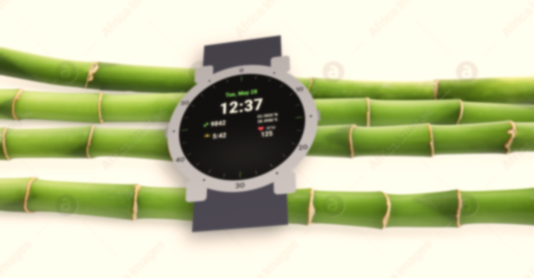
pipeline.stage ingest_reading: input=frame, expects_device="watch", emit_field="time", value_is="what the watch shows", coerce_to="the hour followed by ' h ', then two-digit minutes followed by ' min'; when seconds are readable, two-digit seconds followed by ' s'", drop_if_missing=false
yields 12 h 37 min
